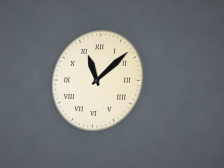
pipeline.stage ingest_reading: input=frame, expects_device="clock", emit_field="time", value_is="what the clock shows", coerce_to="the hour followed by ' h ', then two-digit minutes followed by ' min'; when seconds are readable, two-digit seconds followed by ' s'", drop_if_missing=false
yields 11 h 08 min
